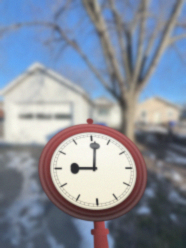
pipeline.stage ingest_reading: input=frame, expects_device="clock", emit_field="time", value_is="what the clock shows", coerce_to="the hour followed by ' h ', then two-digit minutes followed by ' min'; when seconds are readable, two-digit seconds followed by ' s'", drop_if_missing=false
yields 9 h 01 min
